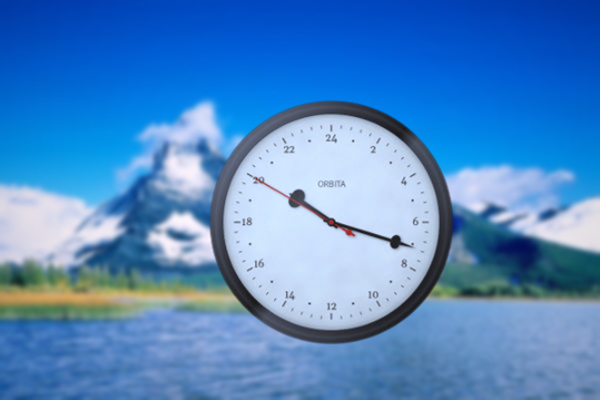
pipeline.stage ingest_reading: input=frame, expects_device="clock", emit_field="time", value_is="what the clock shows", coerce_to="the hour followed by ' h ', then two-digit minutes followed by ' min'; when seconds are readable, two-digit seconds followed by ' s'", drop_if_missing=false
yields 20 h 17 min 50 s
